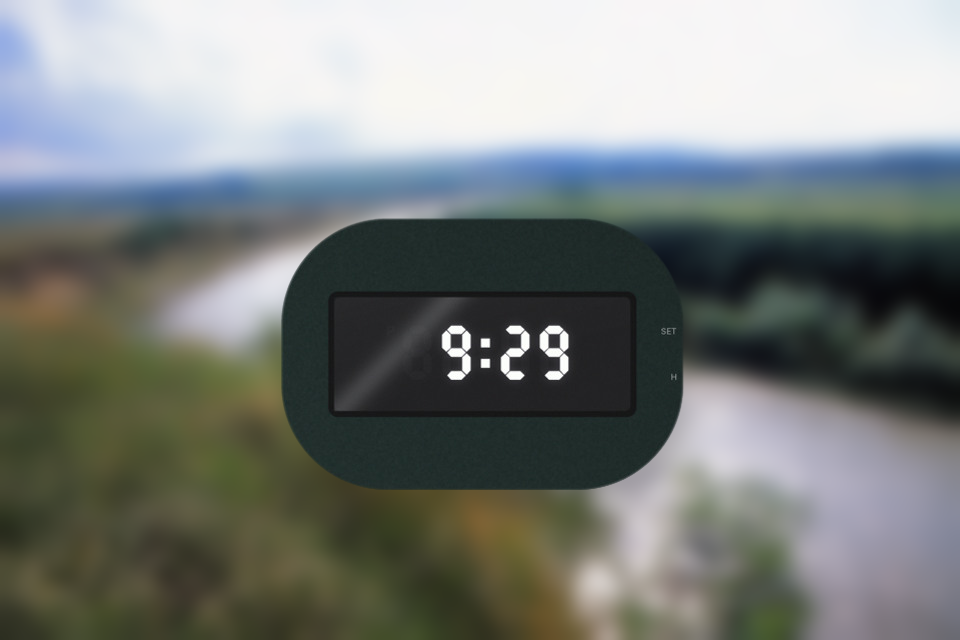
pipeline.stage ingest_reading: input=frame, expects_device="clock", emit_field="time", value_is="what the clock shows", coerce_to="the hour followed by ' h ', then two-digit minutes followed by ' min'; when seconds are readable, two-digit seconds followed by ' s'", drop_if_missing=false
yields 9 h 29 min
